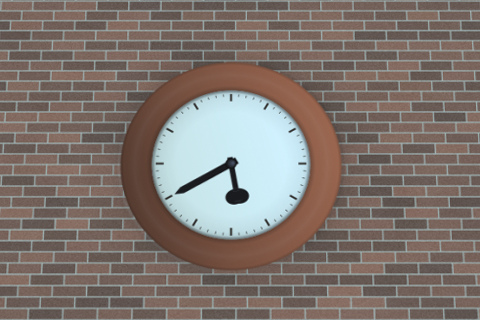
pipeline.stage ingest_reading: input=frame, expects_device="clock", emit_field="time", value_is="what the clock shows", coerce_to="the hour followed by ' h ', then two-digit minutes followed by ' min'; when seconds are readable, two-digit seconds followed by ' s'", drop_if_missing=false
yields 5 h 40 min
